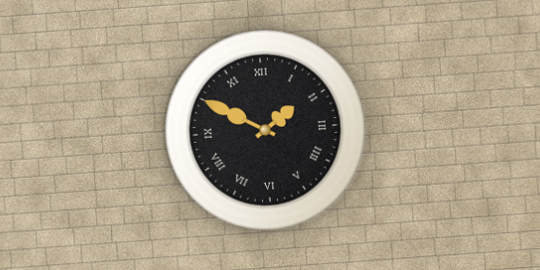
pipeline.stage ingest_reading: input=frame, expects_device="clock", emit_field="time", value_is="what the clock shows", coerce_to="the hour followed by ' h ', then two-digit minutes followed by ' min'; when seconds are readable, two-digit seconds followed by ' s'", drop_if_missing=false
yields 1 h 50 min
